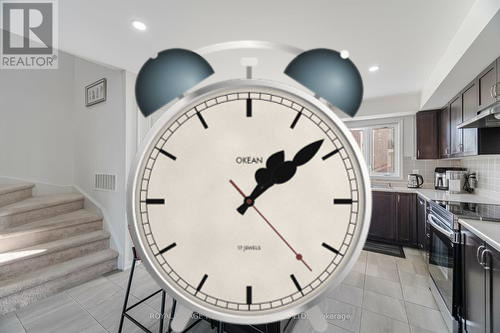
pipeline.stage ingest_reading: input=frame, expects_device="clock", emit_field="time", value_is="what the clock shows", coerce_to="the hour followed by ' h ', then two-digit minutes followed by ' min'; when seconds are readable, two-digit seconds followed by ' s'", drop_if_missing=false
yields 1 h 08 min 23 s
